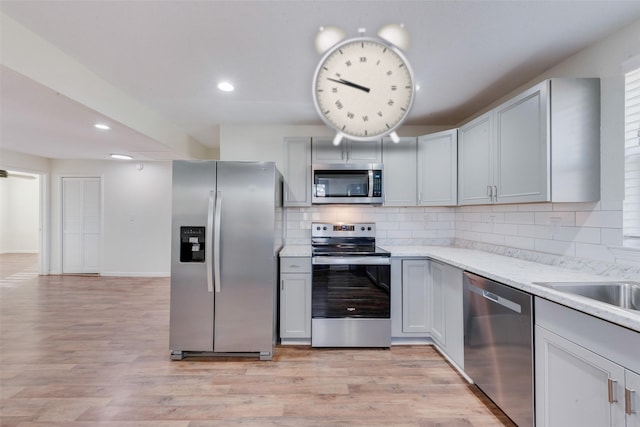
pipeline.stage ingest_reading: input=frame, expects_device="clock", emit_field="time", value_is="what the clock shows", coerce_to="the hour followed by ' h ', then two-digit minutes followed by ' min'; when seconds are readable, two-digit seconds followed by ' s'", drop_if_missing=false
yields 9 h 48 min
